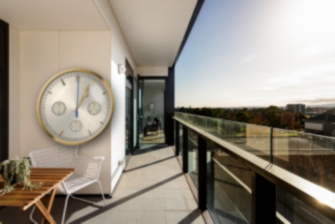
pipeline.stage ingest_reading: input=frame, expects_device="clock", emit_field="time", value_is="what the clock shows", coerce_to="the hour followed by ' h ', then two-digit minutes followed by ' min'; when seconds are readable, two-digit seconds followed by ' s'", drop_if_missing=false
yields 1 h 04 min
